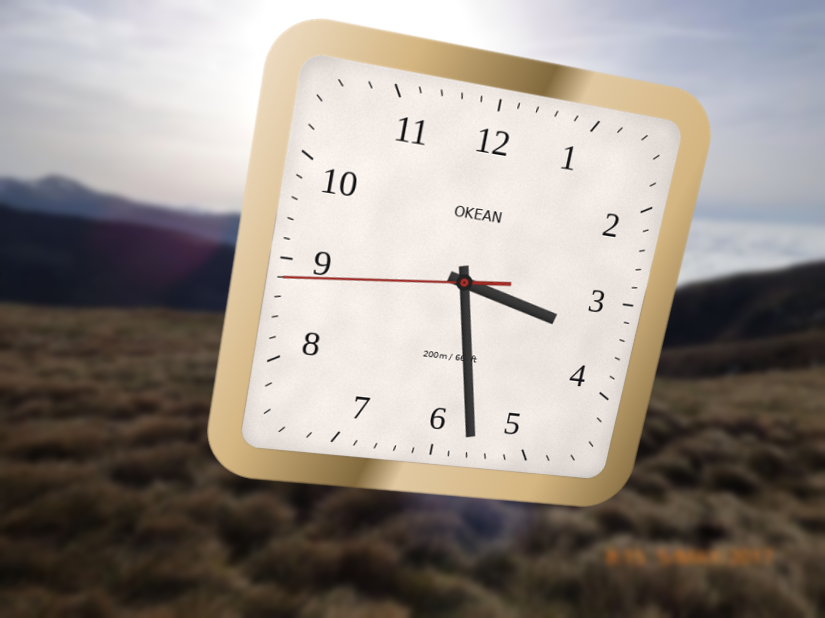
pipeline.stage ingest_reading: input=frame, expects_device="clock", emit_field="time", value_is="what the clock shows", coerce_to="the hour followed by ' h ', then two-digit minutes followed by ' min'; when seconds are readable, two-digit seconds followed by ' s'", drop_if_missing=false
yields 3 h 27 min 44 s
